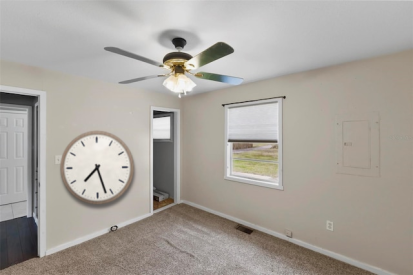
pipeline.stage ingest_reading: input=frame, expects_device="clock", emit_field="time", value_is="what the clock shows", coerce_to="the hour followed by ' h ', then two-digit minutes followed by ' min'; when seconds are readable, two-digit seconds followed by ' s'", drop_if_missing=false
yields 7 h 27 min
